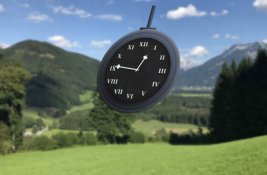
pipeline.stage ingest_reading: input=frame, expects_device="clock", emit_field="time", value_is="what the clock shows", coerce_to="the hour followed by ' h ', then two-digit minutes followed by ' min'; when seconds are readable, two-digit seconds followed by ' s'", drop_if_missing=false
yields 12 h 46 min
